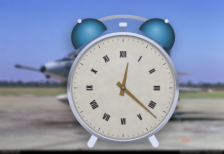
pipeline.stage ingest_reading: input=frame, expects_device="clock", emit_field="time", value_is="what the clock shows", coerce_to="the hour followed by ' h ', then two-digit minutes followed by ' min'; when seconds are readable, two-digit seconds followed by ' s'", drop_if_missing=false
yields 12 h 22 min
